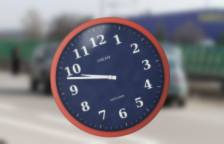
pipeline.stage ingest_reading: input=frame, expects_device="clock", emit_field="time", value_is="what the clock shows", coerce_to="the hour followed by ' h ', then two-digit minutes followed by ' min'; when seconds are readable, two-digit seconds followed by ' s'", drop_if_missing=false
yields 9 h 48 min
